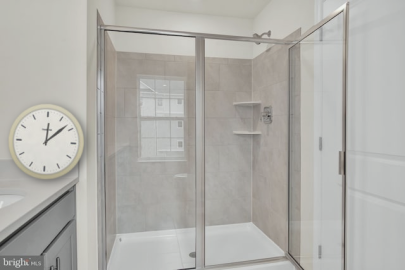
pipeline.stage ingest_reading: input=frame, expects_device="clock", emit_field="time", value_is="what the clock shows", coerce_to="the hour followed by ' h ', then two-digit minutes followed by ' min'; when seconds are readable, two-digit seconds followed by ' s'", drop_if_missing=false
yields 12 h 08 min
